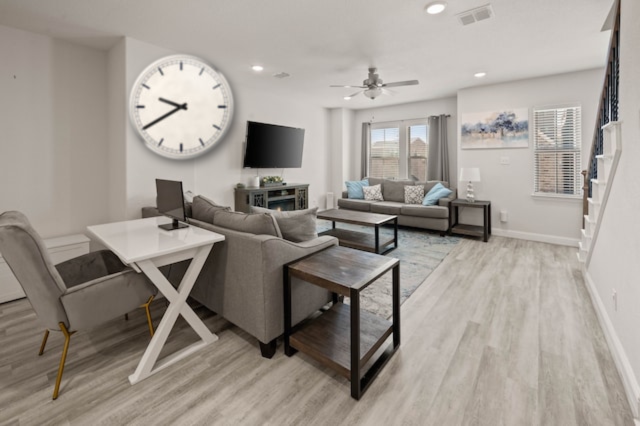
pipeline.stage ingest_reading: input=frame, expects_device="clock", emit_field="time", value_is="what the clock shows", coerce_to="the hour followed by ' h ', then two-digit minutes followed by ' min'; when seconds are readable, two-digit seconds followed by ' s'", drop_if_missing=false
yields 9 h 40 min
